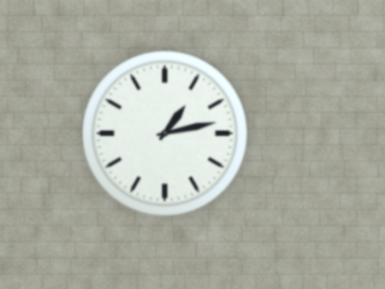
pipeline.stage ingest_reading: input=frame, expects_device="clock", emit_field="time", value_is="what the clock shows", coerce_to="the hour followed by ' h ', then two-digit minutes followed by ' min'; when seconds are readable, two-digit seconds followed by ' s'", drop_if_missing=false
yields 1 h 13 min
